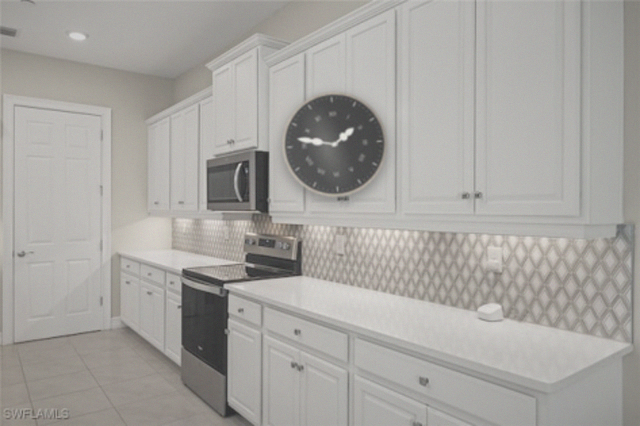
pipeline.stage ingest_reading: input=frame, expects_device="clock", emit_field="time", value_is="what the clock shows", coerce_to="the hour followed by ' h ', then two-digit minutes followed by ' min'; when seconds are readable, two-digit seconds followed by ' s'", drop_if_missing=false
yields 1 h 47 min
